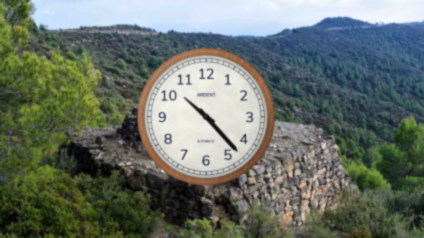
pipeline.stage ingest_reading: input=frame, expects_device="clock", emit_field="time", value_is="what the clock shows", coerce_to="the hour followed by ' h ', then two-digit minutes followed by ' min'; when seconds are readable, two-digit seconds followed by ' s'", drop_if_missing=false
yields 10 h 23 min
